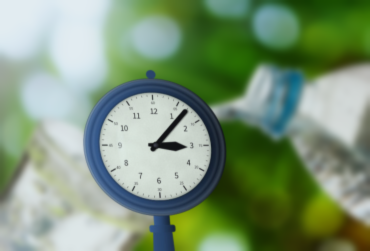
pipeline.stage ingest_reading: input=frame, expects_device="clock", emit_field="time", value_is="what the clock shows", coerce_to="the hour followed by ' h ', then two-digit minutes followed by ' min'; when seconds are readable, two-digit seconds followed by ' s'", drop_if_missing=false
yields 3 h 07 min
